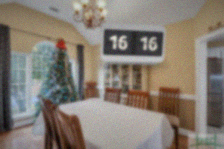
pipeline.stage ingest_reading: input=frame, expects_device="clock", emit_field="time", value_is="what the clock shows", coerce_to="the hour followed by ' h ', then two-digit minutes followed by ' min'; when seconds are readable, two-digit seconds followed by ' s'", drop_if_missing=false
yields 16 h 16 min
